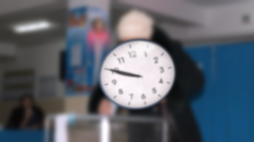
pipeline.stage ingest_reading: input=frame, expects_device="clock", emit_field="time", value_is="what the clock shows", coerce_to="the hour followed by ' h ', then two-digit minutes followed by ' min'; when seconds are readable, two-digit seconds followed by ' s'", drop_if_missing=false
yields 9 h 50 min
